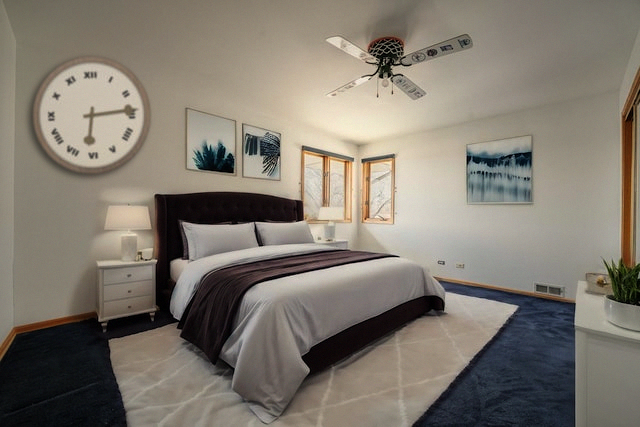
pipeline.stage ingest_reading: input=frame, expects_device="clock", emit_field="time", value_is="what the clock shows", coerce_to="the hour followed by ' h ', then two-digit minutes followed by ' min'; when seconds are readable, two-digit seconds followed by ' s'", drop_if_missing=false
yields 6 h 14 min
